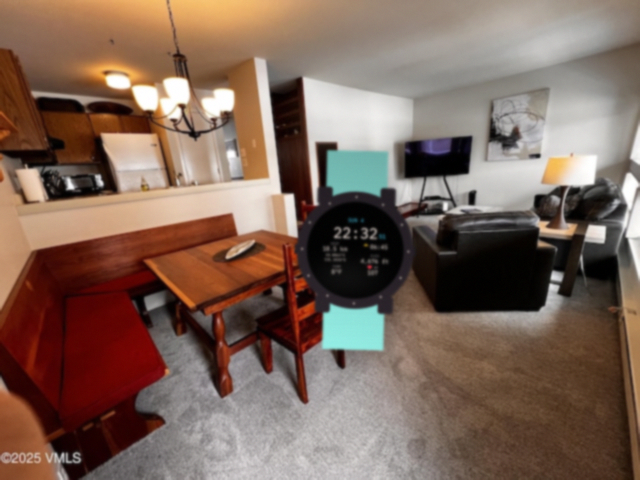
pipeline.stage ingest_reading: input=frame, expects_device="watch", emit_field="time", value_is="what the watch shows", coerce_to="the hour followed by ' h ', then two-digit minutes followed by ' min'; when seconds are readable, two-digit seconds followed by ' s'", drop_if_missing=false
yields 22 h 32 min
